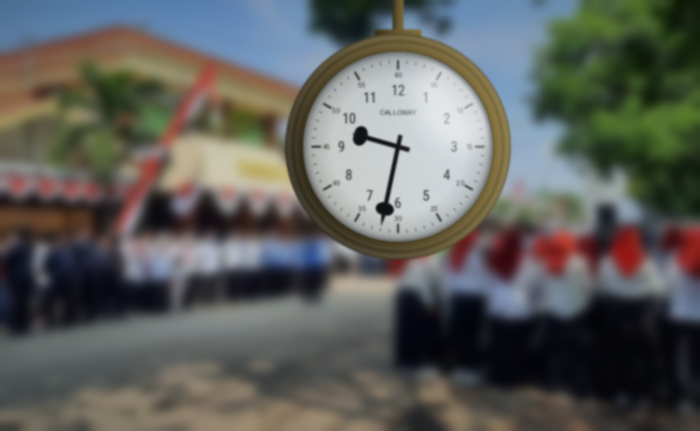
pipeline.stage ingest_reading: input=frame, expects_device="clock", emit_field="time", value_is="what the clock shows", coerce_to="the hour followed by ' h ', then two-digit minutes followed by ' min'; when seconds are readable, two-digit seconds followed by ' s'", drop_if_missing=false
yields 9 h 32 min
